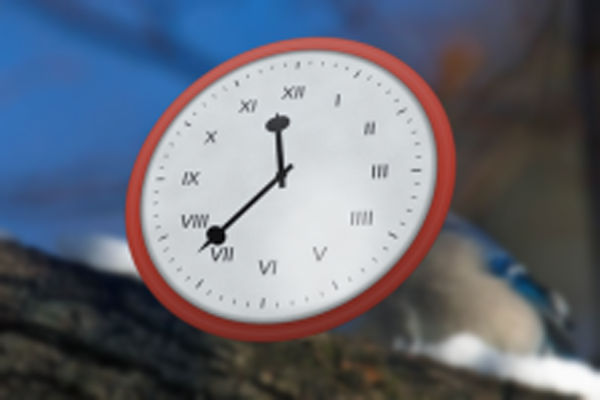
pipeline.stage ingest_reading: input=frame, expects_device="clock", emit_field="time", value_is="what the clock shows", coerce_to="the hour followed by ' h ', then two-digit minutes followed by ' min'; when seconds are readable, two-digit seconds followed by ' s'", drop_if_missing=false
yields 11 h 37 min
